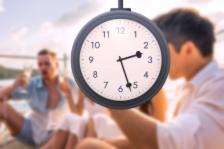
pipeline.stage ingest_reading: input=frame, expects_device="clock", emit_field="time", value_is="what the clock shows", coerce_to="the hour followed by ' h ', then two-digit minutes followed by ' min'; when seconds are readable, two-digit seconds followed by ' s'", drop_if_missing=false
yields 2 h 27 min
